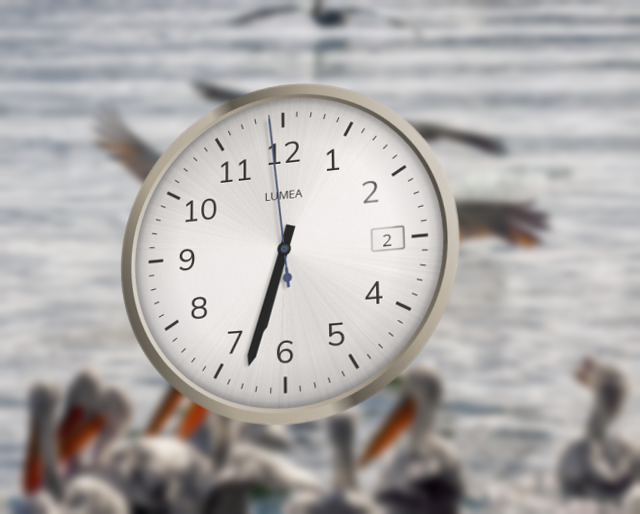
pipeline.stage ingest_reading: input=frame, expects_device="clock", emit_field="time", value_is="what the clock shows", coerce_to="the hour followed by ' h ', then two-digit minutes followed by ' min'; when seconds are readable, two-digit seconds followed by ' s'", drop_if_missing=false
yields 6 h 32 min 59 s
